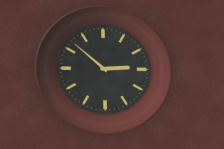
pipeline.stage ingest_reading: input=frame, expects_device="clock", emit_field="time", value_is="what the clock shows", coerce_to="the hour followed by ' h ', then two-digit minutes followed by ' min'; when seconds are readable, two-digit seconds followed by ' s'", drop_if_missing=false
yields 2 h 52 min
